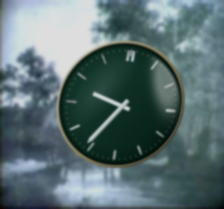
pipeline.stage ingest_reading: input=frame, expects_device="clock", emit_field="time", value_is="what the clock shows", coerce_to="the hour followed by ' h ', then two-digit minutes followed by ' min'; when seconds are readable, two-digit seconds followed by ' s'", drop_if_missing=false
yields 9 h 36 min
